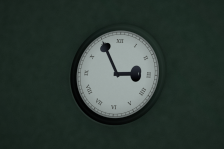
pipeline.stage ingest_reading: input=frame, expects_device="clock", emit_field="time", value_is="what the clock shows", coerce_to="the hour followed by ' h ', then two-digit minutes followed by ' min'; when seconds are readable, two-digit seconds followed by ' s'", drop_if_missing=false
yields 2 h 55 min
